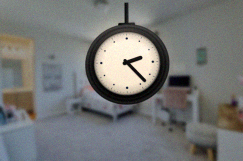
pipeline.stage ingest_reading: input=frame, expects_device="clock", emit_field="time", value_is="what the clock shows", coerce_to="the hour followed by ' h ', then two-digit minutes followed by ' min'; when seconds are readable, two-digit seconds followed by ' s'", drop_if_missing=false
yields 2 h 23 min
